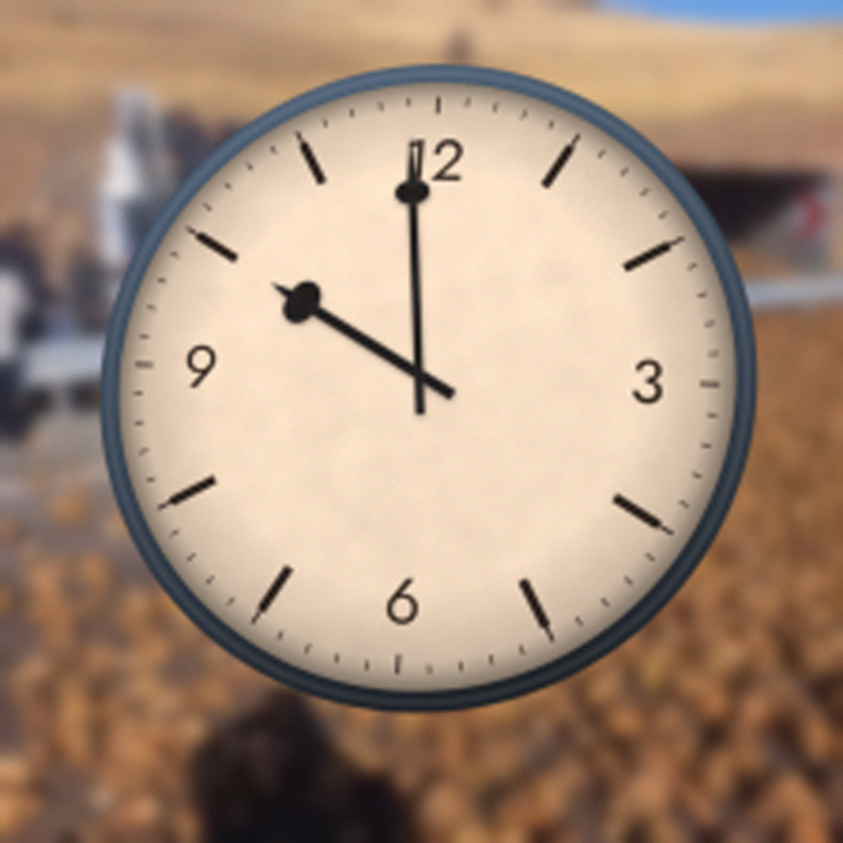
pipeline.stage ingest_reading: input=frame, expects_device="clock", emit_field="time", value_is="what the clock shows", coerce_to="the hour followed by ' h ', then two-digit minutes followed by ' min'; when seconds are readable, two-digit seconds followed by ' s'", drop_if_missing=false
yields 9 h 59 min
